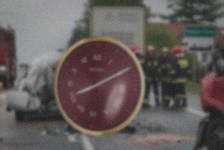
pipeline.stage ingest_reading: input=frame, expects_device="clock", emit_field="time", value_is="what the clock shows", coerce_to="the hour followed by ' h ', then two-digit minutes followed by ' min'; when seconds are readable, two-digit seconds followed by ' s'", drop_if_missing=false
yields 8 h 10 min
